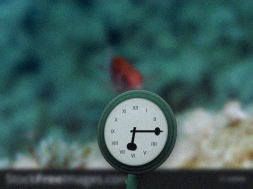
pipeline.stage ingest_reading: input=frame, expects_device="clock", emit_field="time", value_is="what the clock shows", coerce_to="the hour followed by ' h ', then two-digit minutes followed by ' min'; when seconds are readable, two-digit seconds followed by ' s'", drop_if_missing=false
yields 6 h 15 min
